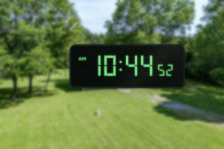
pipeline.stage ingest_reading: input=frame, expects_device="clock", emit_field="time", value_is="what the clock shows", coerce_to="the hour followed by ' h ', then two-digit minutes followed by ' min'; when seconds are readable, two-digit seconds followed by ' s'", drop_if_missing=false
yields 10 h 44 min 52 s
